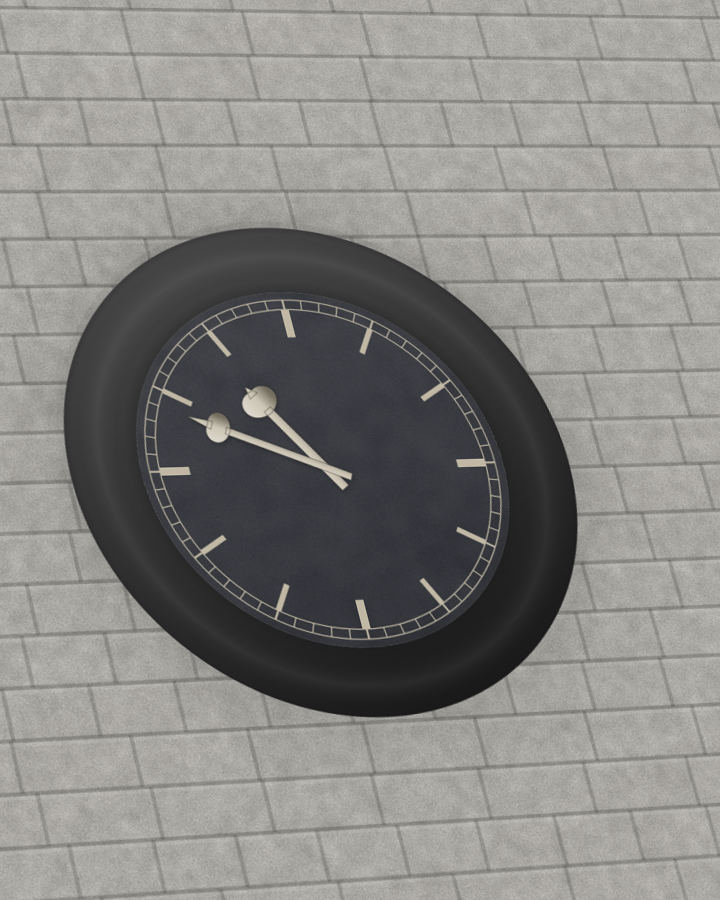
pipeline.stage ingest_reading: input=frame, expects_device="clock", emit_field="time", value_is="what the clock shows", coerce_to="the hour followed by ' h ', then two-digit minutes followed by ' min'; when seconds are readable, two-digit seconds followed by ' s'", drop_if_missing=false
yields 10 h 49 min
